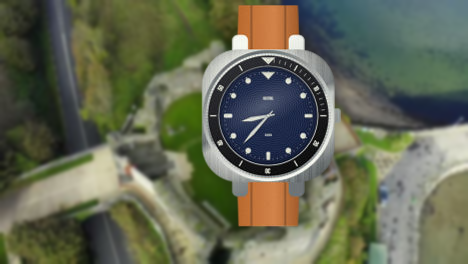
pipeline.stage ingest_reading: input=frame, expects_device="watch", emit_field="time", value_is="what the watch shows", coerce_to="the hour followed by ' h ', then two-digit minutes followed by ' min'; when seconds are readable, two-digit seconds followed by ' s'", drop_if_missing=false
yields 8 h 37 min
